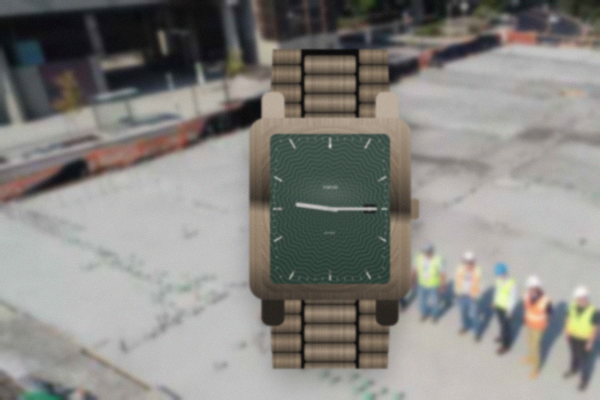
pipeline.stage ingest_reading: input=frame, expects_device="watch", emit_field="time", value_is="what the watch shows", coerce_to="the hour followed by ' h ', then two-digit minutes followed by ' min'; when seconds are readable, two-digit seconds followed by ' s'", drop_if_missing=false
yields 9 h 15 min
